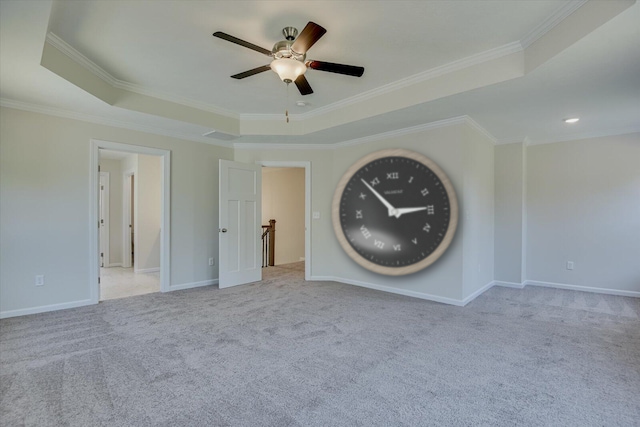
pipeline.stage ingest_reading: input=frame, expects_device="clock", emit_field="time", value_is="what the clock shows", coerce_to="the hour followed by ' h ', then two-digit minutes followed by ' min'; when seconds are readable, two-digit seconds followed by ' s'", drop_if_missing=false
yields 2 h 53 min
